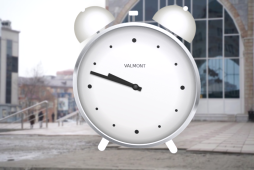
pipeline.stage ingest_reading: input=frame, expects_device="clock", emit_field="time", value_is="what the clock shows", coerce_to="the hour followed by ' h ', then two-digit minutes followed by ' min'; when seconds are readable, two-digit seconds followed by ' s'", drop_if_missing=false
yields 9 h 48 min
